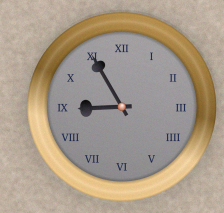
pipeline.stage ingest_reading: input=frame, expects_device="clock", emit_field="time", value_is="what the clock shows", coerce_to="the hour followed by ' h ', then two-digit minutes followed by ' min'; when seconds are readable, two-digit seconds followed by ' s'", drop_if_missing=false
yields 8 h 55 min
